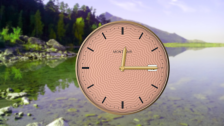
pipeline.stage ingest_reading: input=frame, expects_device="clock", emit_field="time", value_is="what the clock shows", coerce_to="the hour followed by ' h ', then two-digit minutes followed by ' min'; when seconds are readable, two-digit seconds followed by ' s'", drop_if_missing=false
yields 12 h 15 min
